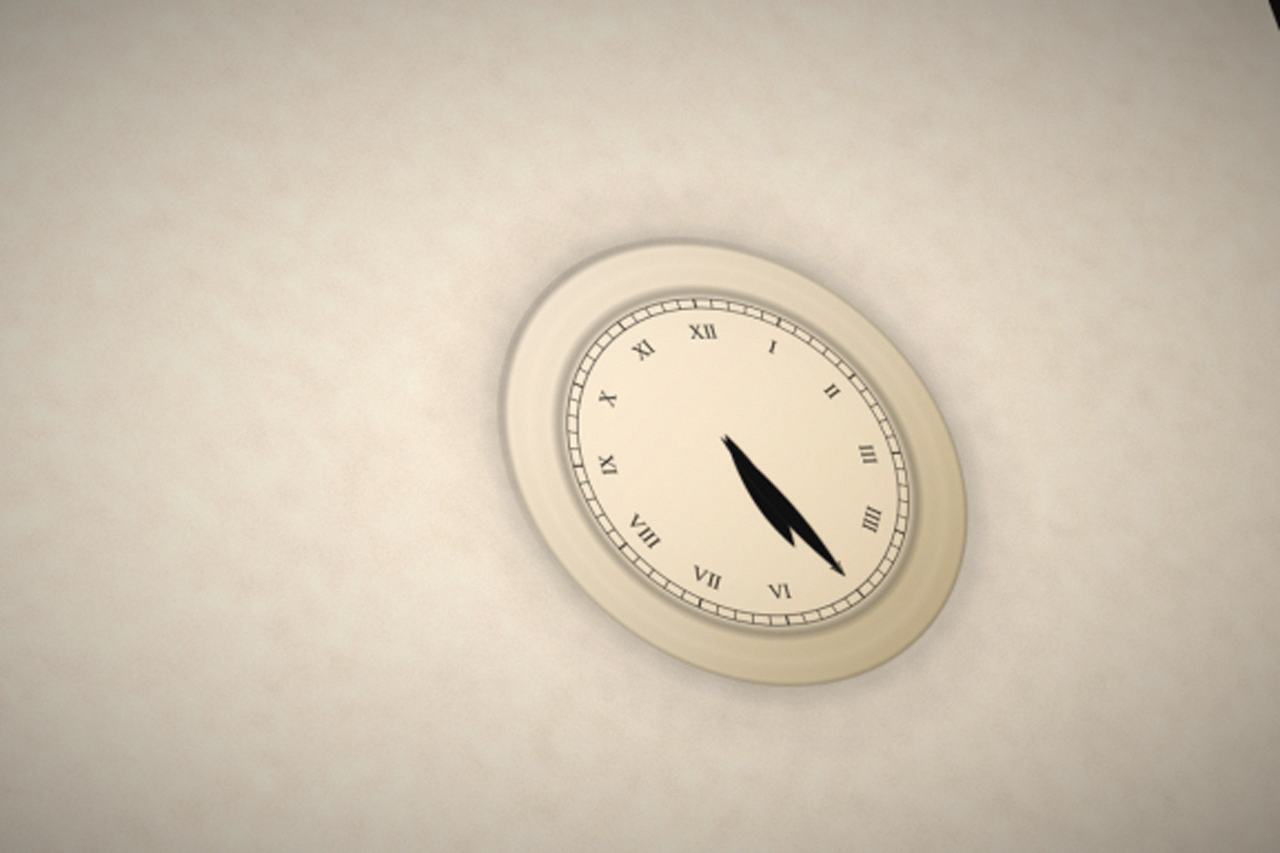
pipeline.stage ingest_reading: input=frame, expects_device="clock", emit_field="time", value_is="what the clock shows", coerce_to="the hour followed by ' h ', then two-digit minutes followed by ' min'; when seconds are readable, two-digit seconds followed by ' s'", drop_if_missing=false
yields 5 h 25 min
